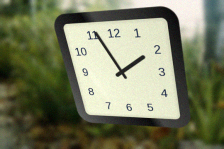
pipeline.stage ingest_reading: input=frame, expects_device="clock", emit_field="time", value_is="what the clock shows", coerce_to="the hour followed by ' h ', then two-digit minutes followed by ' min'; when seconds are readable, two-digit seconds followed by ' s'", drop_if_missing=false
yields 1 h 56 min
